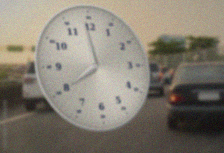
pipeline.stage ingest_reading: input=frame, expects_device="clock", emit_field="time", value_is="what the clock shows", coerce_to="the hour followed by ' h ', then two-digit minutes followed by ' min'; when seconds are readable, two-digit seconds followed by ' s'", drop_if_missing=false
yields 7 h 59 min
